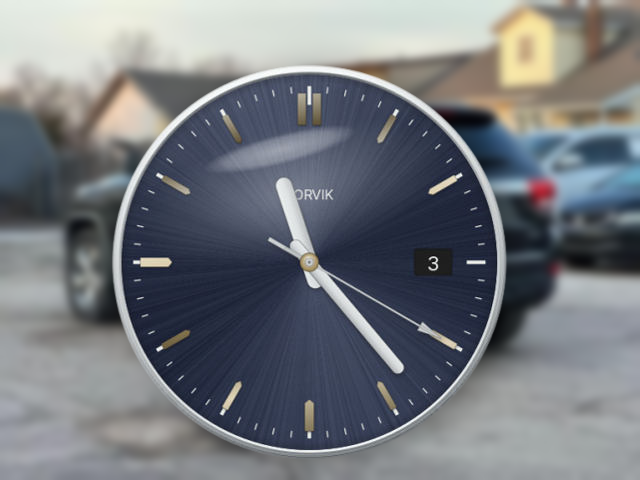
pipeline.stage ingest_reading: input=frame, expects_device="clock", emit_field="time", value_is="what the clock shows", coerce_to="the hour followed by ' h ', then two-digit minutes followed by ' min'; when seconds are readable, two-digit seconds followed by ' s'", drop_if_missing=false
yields 11 h 23 min 20 s
